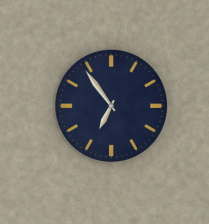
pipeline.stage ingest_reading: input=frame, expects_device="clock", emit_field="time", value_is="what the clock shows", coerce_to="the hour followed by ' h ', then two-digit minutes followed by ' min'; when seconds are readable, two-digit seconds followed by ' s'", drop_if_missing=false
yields 6 h 54 min
